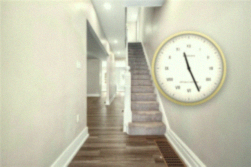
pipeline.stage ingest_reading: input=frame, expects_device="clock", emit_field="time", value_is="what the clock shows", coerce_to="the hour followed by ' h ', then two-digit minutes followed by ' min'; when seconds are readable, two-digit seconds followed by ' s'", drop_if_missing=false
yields 11 h 26 min
